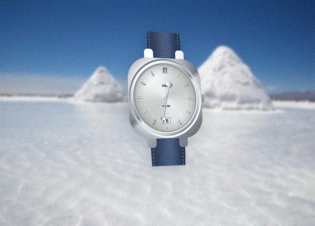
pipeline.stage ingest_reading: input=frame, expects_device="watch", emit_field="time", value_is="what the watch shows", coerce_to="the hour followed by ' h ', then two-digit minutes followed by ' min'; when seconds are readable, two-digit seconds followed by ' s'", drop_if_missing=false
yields 12 h 32 min
